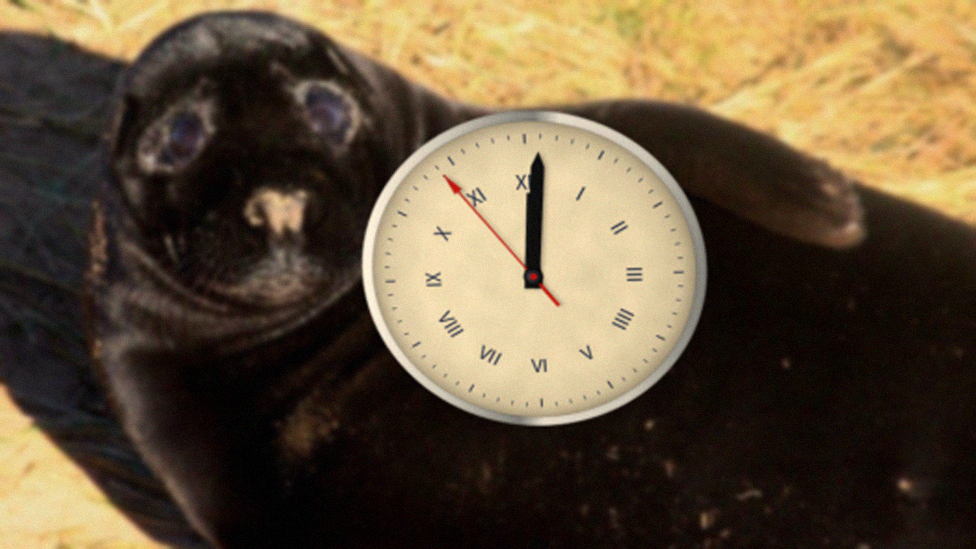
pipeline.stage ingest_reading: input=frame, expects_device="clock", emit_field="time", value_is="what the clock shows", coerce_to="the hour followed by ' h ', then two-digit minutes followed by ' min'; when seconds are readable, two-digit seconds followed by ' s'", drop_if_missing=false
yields 12 h 00 min 54 s
